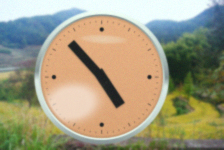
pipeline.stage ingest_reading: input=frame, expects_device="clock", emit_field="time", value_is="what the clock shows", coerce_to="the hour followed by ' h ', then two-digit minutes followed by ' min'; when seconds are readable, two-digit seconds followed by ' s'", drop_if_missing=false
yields 4 h 53 min
